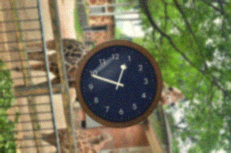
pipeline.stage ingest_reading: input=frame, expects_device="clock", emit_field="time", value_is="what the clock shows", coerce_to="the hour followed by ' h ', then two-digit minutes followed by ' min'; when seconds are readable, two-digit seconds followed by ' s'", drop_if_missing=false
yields 12 h 49 min
